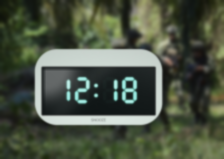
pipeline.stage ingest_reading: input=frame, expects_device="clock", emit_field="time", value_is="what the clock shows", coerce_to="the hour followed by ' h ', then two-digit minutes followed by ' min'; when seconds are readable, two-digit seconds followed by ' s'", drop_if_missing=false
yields 12 h 18 min
